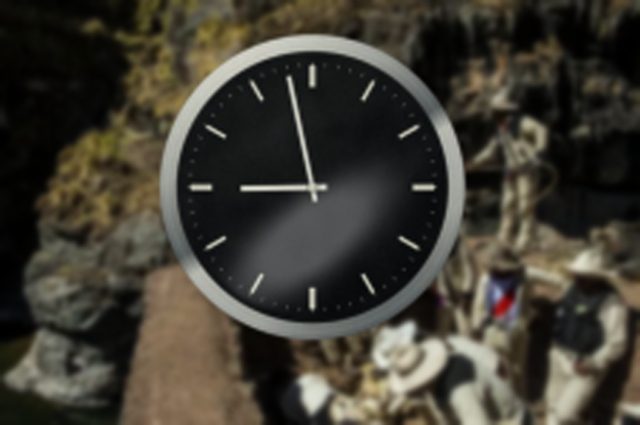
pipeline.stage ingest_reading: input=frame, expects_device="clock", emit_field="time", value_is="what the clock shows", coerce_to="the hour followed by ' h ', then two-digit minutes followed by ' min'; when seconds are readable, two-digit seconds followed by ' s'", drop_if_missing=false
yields 8 h 58 min
